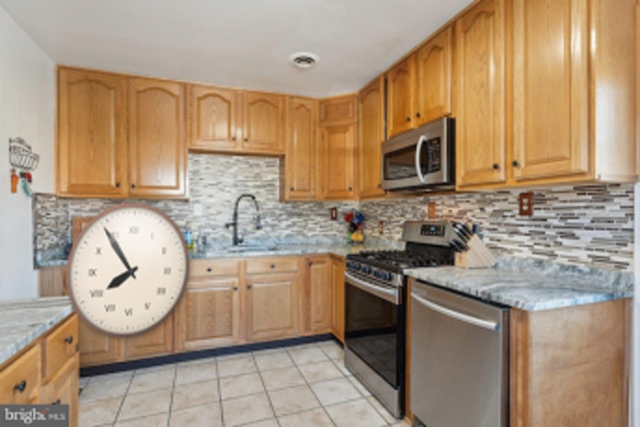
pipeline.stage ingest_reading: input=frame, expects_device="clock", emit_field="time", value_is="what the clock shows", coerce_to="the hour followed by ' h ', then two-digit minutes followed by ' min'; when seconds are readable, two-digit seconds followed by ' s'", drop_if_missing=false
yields 7 h 54 min
